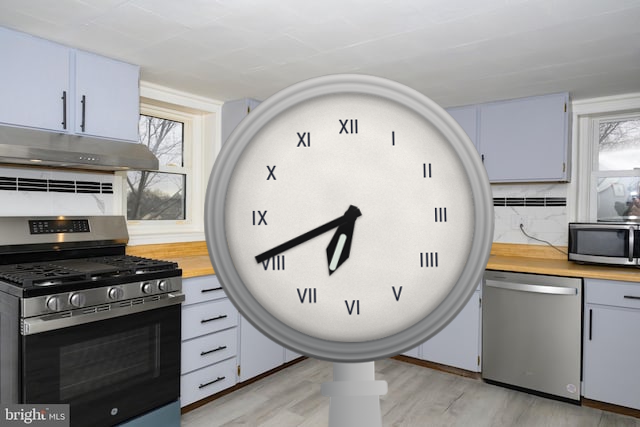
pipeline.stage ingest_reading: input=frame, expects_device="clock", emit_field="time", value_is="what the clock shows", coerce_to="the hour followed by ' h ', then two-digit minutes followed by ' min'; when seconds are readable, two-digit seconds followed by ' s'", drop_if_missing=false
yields 6 h 41 min
